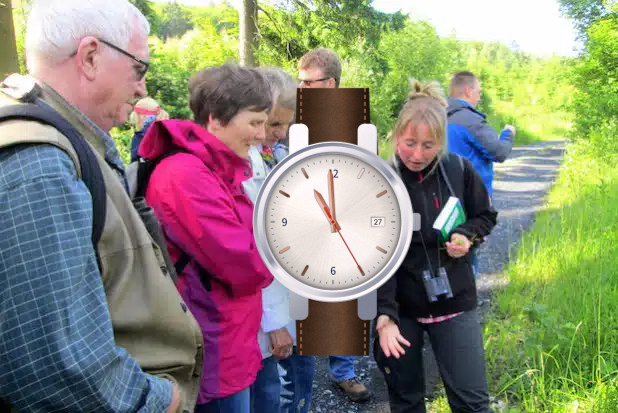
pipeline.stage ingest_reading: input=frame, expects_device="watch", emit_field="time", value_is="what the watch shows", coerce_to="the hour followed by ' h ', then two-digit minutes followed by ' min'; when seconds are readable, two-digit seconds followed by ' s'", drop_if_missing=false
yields 10 h 59 min 25 s
